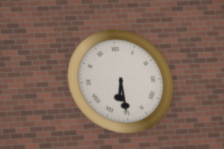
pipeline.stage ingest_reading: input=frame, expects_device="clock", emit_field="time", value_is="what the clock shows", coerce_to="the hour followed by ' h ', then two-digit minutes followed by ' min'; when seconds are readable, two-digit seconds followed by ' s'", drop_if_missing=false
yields 6 h 30 min
